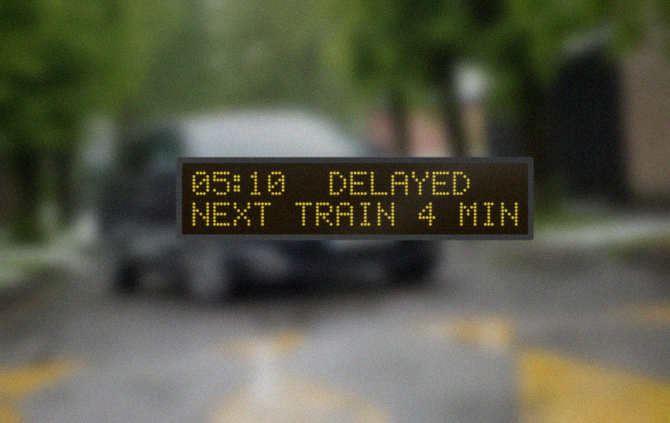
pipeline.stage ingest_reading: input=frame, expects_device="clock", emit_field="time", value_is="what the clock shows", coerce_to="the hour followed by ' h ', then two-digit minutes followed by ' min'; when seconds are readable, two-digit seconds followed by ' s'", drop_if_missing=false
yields 5 h 10 min
